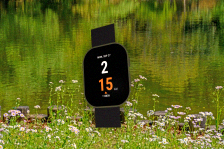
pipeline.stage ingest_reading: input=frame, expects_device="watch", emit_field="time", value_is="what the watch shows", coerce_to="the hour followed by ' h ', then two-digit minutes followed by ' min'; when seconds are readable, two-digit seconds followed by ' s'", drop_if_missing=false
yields 2 h 15 min
